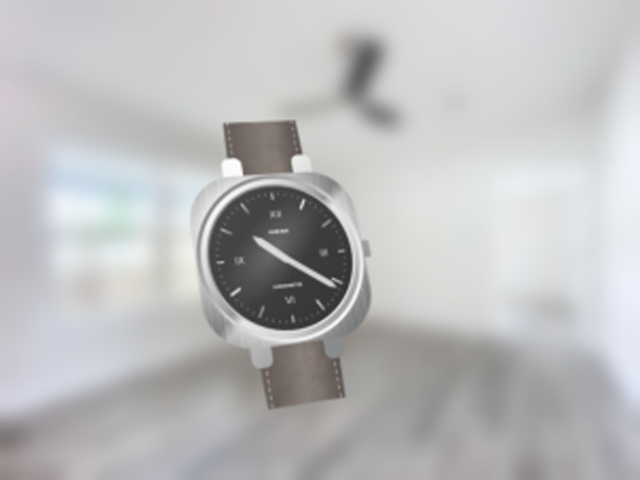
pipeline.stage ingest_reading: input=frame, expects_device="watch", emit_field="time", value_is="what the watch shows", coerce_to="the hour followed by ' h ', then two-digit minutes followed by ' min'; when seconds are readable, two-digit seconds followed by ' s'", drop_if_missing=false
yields 10 h 21 min
